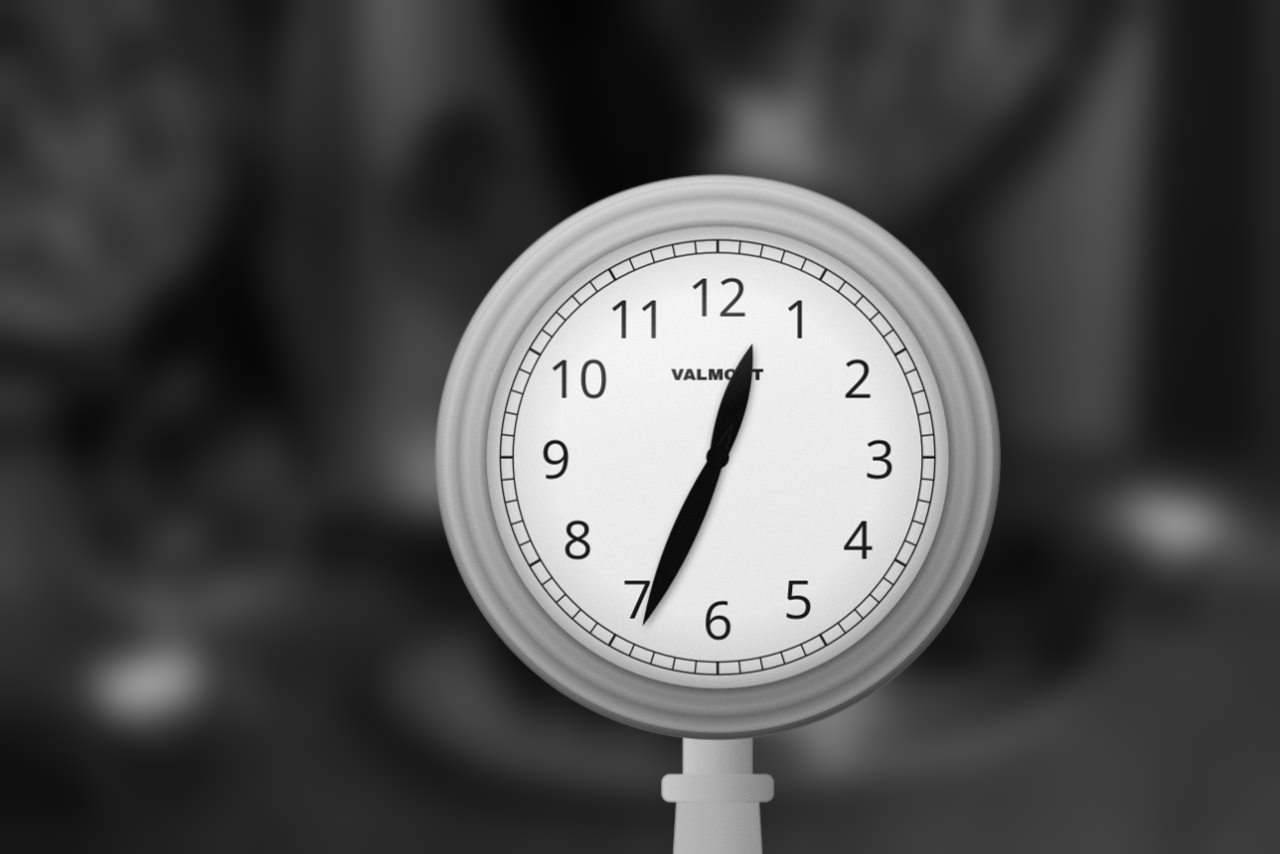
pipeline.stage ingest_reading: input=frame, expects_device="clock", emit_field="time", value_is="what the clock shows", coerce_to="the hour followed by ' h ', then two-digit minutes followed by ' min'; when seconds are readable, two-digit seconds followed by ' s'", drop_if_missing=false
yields 12 h 34 min
